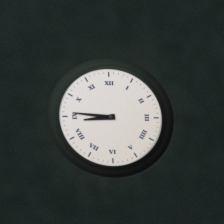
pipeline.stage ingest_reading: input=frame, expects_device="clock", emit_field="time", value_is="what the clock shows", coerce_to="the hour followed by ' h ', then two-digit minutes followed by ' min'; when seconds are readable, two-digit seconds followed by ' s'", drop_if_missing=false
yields 8 h 46 min
